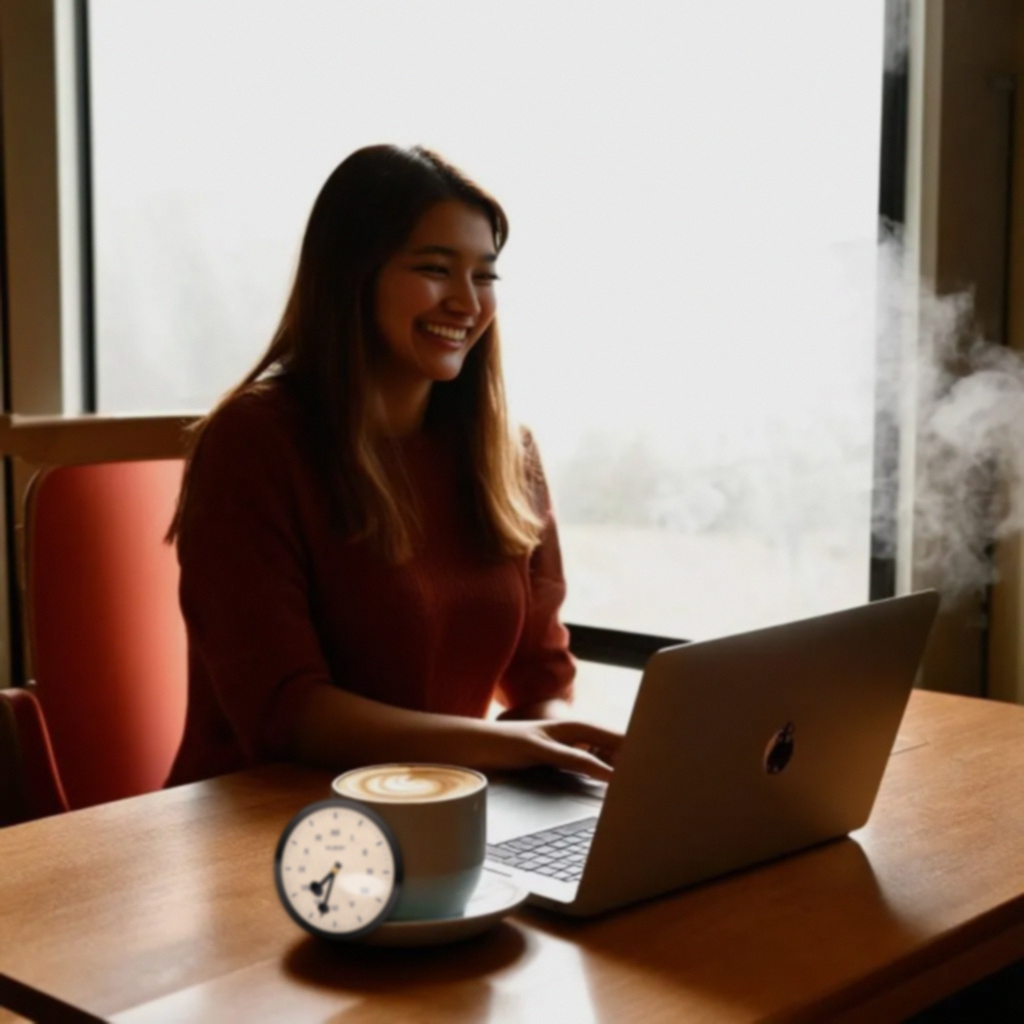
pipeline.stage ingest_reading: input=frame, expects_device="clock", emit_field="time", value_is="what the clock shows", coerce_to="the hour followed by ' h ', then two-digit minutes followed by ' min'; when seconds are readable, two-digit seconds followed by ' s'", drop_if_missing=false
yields 7 h 33 min
